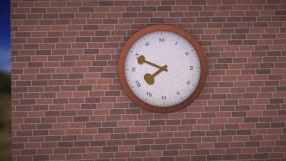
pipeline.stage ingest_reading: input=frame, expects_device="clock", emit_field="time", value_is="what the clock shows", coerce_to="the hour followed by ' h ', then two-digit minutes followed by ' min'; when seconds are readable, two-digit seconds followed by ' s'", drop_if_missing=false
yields 7 h 49 min
